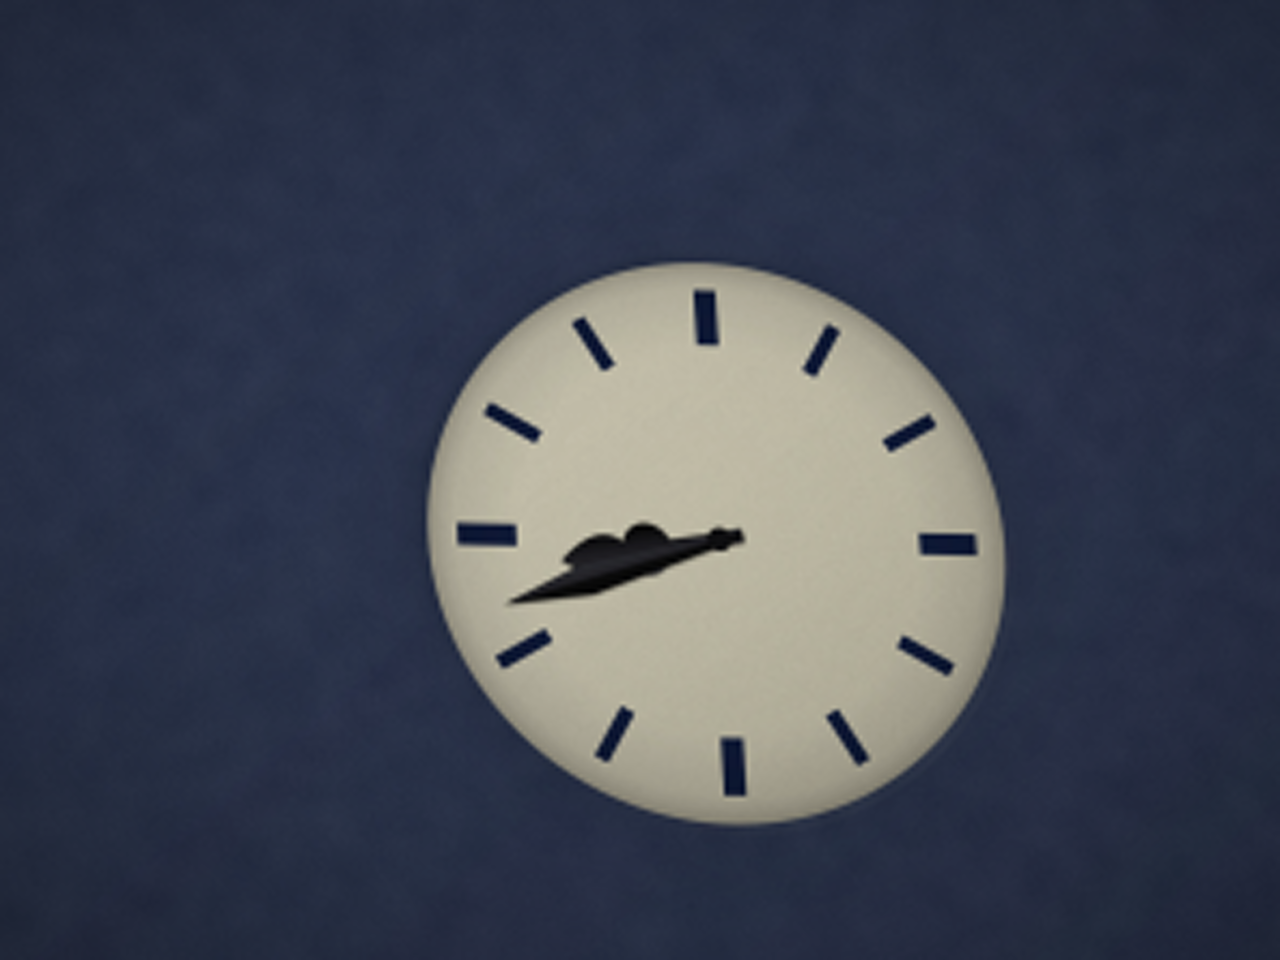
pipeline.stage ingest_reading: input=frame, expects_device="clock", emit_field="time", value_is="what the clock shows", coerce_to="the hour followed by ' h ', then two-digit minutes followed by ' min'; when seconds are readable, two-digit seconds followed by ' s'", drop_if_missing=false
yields 8 h 42 min
